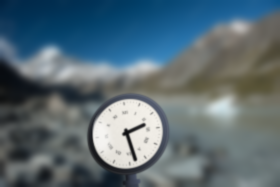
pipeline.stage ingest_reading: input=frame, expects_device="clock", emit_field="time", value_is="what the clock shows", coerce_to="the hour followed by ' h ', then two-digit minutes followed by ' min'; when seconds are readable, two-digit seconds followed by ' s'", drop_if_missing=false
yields 2 h 28 min
